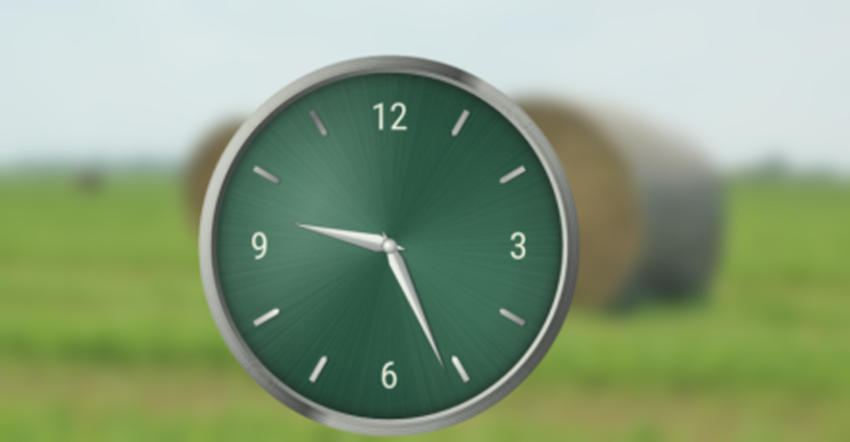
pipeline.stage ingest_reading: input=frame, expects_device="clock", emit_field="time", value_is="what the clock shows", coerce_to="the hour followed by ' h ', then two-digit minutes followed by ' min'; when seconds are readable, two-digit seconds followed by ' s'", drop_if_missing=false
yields 9 h 26 min
